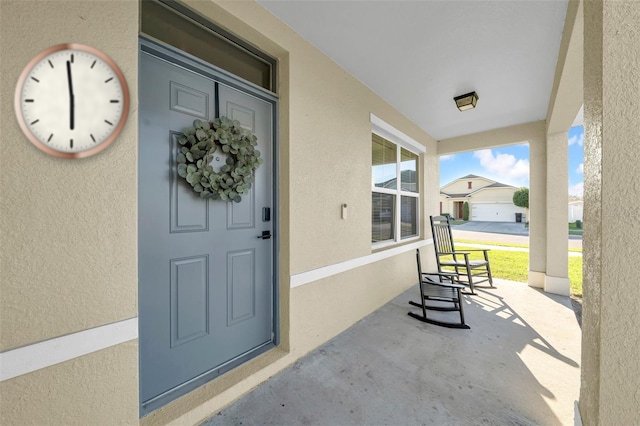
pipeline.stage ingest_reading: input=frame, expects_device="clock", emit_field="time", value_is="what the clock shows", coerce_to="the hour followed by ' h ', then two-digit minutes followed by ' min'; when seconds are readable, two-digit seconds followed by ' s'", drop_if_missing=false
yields 5 h 59 min
